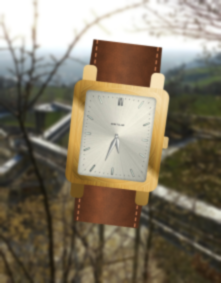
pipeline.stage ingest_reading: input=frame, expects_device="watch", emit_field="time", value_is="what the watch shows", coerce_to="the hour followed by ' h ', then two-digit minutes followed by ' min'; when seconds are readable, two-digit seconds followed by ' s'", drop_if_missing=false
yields 5 h 33 min
